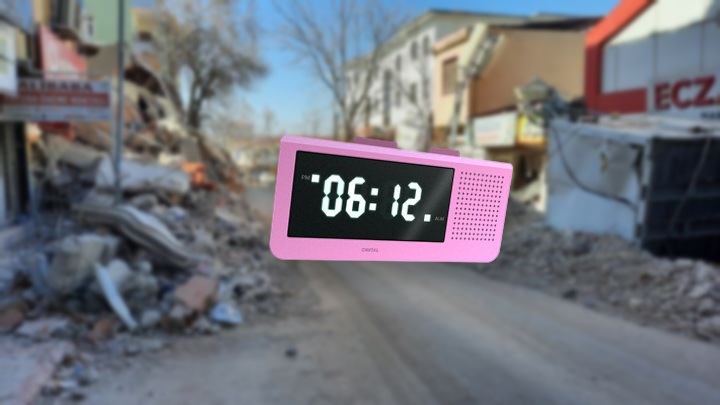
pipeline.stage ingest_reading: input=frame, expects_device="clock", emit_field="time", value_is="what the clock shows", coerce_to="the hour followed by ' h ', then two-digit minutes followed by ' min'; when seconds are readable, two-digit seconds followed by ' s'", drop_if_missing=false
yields 6 h 12 min
